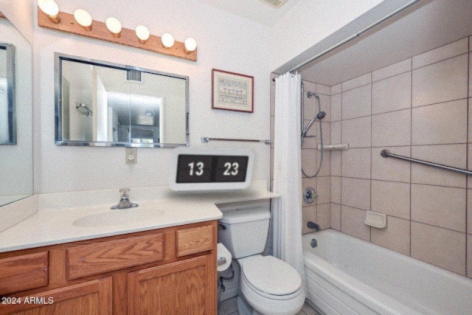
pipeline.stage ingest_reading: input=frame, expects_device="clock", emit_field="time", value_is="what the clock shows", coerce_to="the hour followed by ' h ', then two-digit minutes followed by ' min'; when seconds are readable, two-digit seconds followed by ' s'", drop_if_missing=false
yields 13 h 23 min
